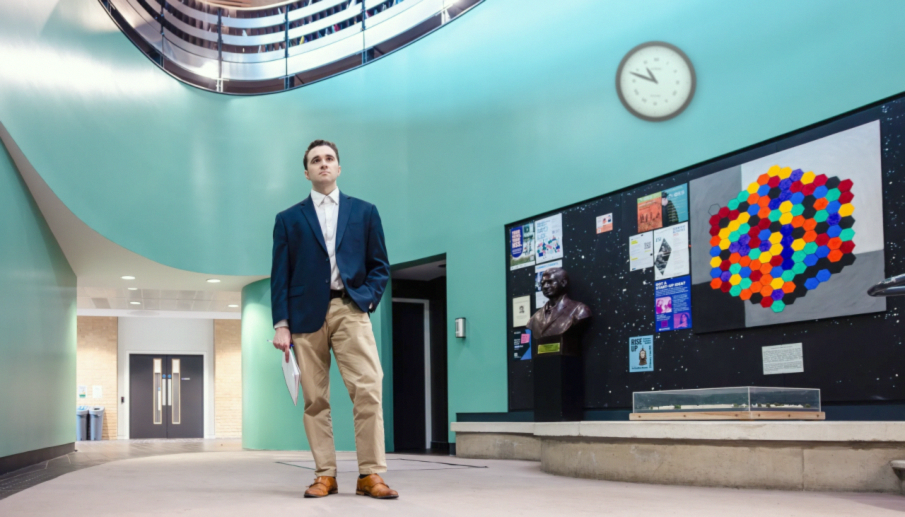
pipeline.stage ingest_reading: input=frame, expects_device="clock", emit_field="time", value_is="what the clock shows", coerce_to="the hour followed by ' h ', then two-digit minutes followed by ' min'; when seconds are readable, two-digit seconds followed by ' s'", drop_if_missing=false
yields 10 h 48 min
